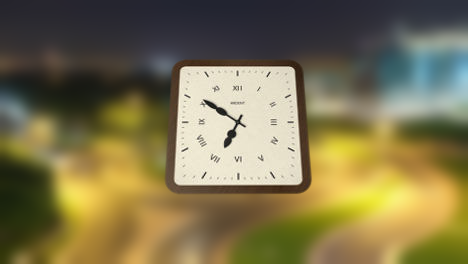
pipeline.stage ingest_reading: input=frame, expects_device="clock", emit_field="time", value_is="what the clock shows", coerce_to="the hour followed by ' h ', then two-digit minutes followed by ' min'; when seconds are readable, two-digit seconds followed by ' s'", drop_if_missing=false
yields 6 h 51 min
